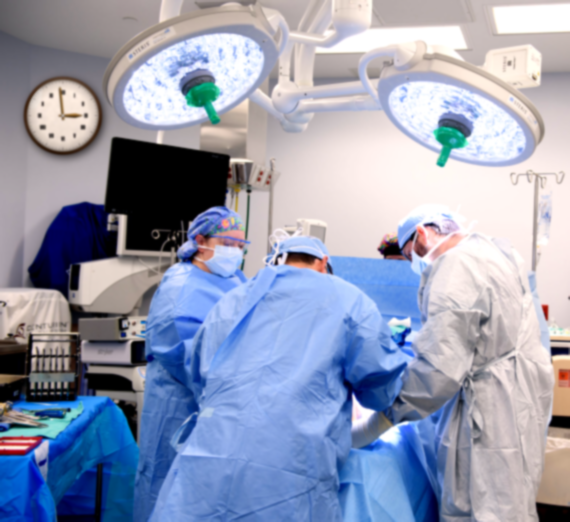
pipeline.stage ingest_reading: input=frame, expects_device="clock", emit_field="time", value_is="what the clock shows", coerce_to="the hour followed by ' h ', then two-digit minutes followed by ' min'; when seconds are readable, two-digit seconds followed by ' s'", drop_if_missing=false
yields 2 h 59 min
